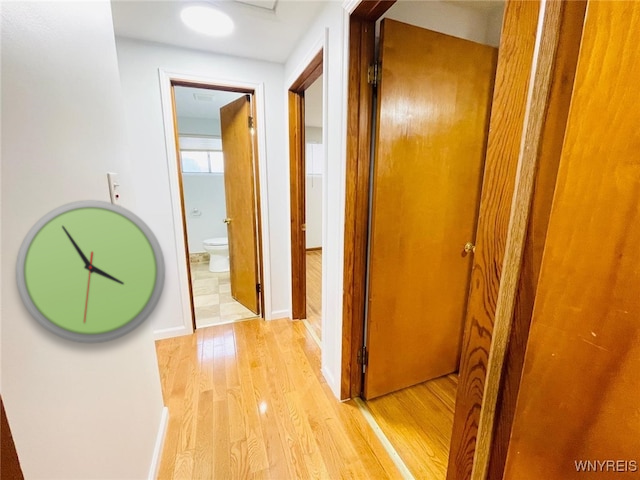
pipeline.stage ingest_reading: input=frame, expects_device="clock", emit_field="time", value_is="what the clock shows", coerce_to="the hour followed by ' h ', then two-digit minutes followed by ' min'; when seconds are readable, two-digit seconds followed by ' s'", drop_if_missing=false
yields 3 h 54 min 31 s
